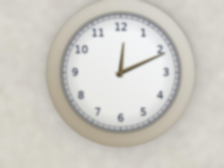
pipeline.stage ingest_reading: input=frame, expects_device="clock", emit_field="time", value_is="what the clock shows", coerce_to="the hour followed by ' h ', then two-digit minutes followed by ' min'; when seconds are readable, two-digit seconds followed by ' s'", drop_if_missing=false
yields 12 h 11 min
